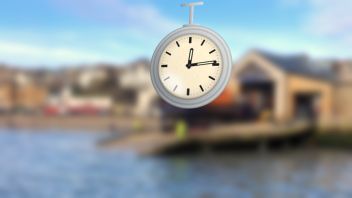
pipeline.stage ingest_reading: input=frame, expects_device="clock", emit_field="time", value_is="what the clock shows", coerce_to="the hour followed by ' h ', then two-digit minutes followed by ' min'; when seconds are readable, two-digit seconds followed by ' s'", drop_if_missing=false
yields 12 h 14 min
